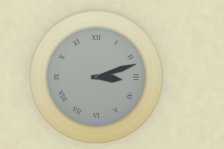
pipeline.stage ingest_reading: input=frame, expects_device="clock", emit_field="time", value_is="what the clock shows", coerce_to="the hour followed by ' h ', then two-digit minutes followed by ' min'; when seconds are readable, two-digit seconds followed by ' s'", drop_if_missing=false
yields 3 h 12 min
